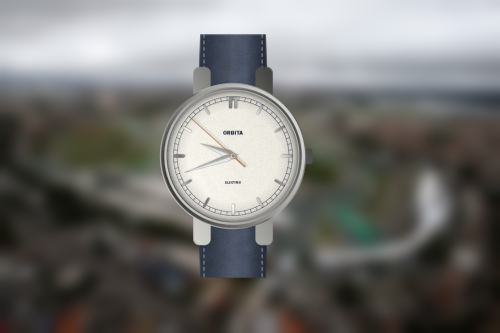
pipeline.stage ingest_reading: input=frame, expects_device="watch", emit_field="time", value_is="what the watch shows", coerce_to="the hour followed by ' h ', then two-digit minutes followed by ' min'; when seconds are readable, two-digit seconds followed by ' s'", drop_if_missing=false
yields 9 h 41 min 52 s
